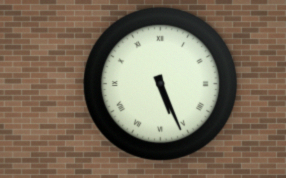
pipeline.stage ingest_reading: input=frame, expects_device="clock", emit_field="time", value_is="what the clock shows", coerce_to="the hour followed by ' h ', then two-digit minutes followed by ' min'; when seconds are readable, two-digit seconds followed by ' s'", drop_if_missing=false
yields 5 h 26 min
